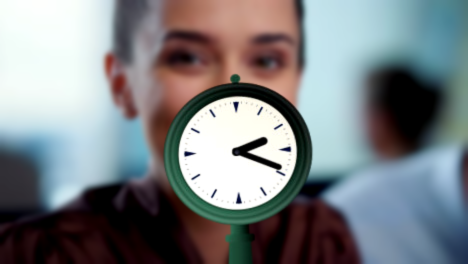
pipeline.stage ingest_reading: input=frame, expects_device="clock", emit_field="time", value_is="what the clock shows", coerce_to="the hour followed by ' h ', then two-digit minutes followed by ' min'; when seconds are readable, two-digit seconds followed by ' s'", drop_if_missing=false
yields 2 h 19 min
